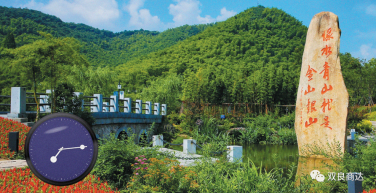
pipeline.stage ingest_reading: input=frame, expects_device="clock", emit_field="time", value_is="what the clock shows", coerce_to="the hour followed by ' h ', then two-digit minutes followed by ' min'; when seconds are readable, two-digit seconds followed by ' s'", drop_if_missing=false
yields 7 h 14 min
